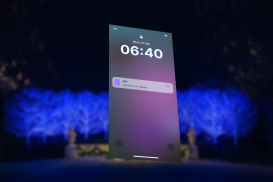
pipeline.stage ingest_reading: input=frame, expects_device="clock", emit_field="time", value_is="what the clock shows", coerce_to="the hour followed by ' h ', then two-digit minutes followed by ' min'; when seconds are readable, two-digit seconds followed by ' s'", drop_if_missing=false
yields 6 h 40 min
